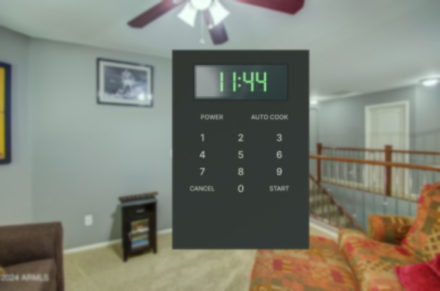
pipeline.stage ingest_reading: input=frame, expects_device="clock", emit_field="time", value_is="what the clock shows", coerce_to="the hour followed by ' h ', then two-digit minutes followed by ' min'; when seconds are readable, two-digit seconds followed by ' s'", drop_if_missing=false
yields 11 h 44 min
